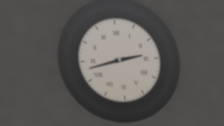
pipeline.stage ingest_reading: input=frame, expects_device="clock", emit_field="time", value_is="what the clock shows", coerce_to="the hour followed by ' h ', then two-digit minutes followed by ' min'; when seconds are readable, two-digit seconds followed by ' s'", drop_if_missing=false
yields 2 h 43 min
